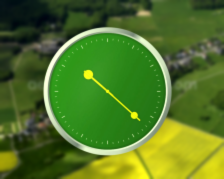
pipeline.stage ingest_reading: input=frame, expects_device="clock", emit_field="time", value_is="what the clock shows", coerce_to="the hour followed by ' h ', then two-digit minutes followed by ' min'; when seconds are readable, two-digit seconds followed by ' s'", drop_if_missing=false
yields 10 h 22 min
